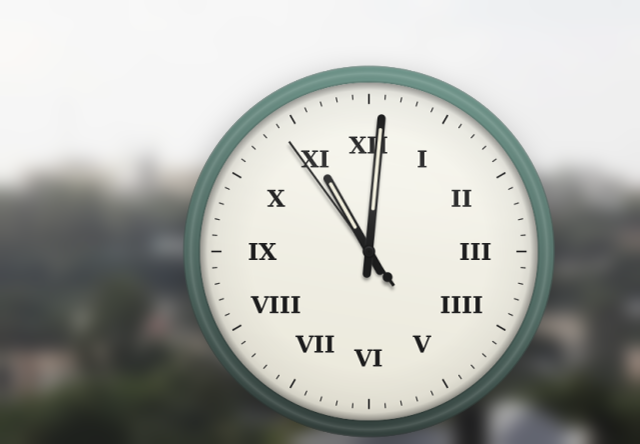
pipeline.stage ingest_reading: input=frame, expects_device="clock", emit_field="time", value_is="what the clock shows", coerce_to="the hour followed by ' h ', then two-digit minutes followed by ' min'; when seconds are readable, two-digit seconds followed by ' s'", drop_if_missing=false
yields 11 h 00 min 54 s
